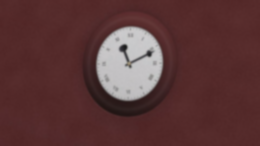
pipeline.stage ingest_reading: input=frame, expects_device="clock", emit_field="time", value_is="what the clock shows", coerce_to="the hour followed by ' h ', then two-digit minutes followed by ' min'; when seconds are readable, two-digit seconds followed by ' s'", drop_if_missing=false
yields 11 h 11 min
